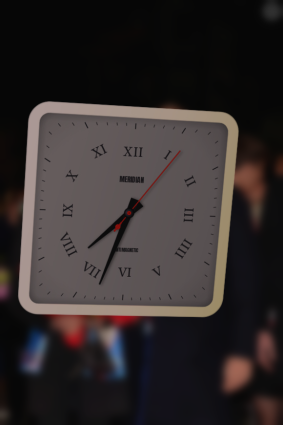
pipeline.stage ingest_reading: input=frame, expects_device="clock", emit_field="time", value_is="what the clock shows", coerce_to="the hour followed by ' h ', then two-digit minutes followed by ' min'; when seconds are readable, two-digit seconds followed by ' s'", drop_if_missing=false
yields 7 h 33 min 06 s
